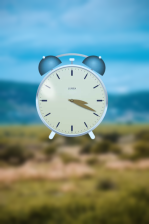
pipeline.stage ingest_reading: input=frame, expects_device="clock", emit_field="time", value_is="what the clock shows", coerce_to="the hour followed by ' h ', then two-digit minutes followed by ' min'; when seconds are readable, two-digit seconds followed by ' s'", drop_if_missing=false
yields 3 h 19 min
